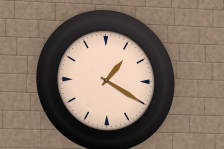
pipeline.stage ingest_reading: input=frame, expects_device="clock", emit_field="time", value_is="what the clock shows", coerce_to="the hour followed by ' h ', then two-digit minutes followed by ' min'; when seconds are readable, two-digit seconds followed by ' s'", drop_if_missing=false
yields 1 h 20 min
